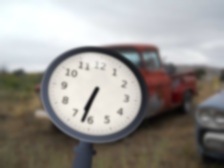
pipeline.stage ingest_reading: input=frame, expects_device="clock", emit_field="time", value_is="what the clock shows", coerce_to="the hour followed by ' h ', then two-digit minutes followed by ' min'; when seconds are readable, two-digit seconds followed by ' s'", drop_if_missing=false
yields 6 h 32 min
